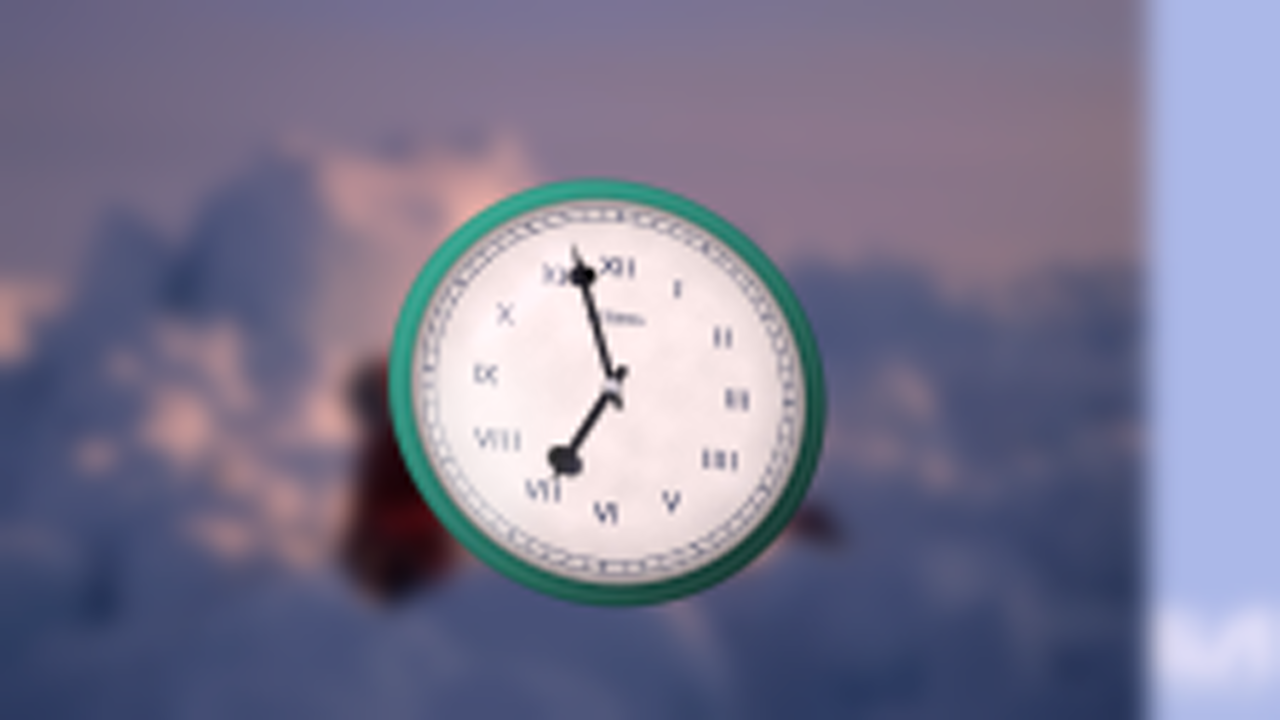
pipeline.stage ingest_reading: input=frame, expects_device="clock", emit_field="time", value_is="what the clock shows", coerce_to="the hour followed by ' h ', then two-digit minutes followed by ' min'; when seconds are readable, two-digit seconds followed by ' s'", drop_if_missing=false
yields 6 h 57 min
